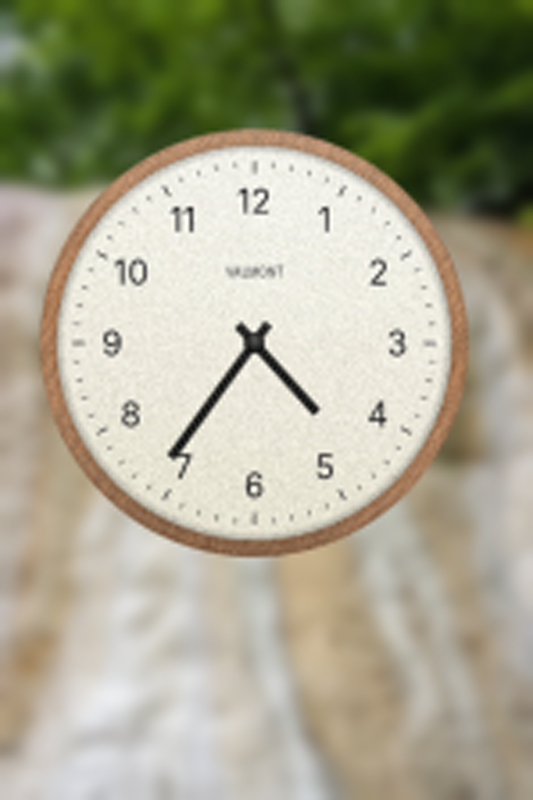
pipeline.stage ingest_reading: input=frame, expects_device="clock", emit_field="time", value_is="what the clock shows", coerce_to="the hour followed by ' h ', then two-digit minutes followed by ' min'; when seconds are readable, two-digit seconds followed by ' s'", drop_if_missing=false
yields 4 h 36 min
